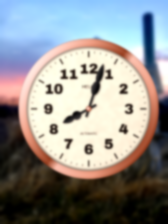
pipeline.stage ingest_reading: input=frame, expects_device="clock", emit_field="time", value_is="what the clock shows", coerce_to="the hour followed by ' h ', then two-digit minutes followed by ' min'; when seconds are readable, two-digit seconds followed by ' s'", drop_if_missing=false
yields 8 h 03 min
